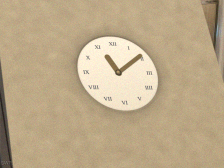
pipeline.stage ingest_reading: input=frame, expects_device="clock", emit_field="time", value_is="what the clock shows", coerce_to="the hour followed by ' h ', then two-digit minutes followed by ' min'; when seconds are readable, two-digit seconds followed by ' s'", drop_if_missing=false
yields 11 h 09 min
